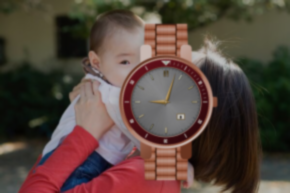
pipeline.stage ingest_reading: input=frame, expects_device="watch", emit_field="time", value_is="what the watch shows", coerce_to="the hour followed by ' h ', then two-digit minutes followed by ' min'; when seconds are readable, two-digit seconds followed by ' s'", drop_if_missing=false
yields 9 h 03 min
